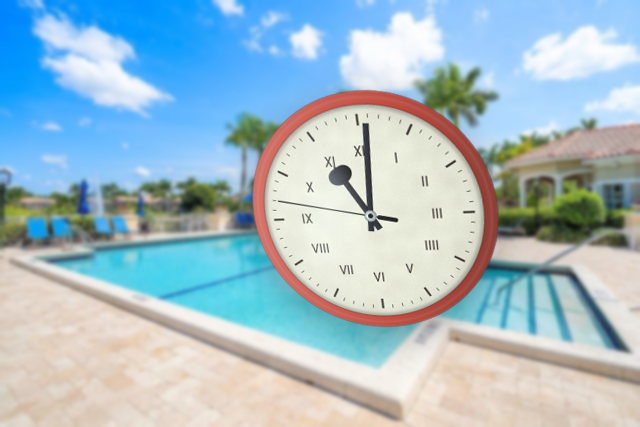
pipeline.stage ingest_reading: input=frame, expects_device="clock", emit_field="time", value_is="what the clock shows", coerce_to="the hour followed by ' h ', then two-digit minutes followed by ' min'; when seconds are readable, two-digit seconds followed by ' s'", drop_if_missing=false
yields 11 h 00 min 47 s
